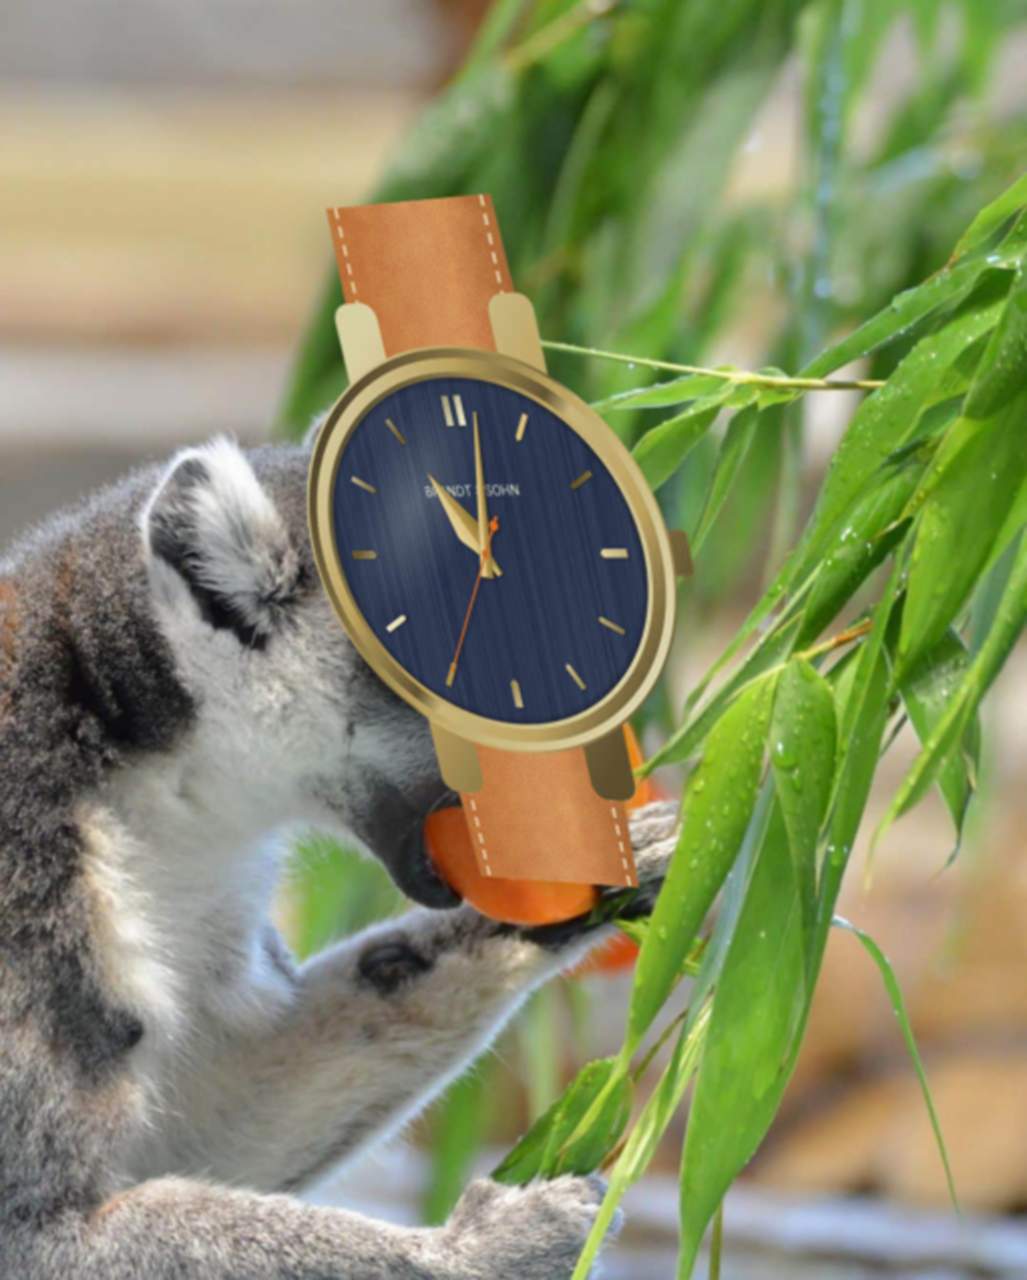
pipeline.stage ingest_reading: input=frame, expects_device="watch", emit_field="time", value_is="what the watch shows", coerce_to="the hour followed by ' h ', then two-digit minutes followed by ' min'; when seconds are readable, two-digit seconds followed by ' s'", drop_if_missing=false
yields 11 h 01 min 35 s
